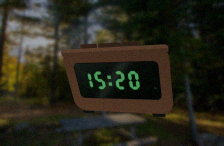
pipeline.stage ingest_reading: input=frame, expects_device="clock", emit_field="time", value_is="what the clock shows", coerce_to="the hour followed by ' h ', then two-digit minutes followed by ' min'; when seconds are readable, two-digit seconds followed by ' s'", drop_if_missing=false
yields 15 h 20 min
